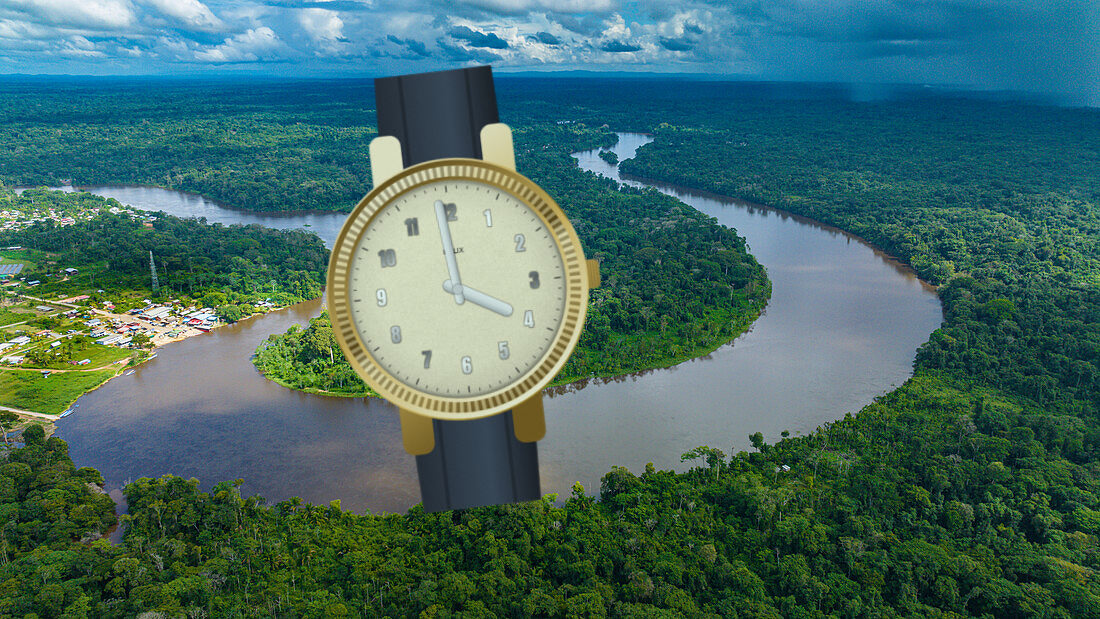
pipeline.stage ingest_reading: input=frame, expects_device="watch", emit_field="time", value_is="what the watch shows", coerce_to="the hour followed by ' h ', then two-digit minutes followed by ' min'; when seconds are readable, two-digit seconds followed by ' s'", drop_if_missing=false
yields 3 h 59 min
